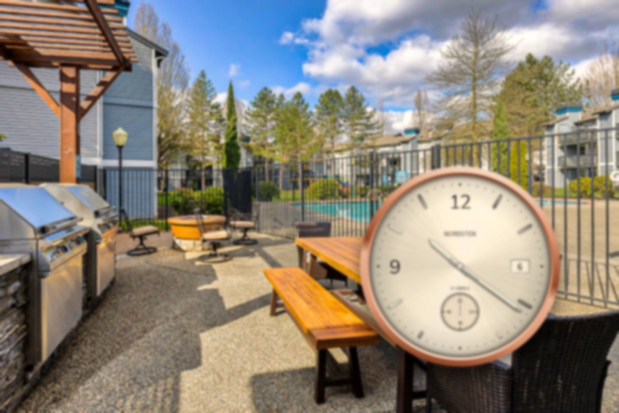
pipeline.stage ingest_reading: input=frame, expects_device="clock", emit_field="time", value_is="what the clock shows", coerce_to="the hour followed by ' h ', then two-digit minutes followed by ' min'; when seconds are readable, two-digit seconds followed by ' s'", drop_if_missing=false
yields 10 h 21 min
